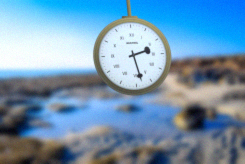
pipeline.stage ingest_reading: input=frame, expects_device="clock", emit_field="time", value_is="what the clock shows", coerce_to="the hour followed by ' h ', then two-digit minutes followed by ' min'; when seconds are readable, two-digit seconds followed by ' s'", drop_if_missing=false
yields 2 h 28 min
